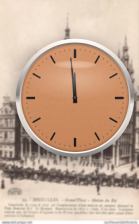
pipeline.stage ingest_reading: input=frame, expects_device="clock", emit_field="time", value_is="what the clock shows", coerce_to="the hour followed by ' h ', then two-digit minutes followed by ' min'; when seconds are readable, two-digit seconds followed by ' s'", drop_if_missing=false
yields 11 h 59 min
